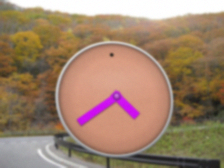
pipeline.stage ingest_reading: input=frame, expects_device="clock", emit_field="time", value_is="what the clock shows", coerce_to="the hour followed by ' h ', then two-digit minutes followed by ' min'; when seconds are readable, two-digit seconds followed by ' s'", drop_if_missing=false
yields 4 h 40 min
